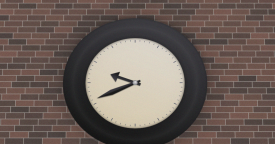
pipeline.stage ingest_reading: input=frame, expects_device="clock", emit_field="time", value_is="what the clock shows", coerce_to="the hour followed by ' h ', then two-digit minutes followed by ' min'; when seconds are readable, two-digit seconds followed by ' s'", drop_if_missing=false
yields 9 h 41 min
